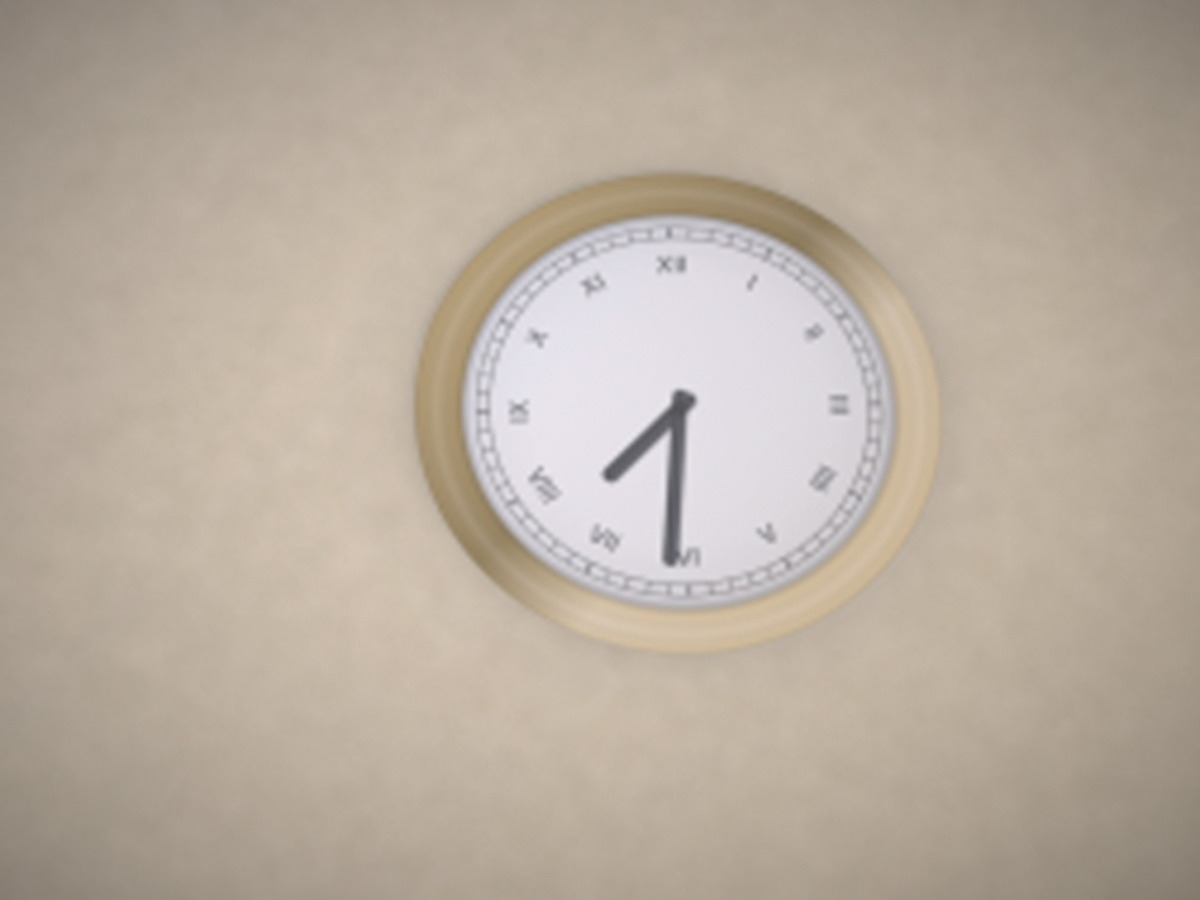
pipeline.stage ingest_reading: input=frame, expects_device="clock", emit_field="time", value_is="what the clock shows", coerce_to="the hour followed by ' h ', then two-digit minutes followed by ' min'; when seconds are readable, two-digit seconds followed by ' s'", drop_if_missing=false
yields 7 h 31 min
